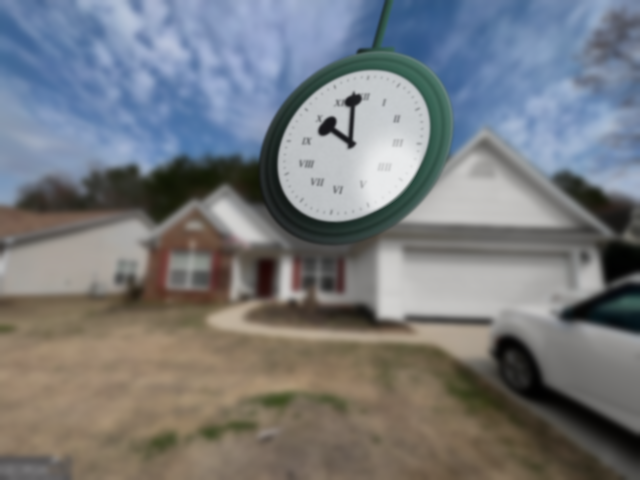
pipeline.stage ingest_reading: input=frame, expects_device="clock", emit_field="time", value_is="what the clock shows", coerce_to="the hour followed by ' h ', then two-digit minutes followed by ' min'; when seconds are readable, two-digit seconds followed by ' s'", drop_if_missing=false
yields 9 h 58 min
